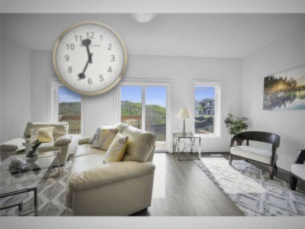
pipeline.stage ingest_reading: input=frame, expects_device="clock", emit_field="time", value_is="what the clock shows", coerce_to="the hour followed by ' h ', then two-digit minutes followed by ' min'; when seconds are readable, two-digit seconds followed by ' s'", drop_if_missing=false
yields 11 h 34 min
